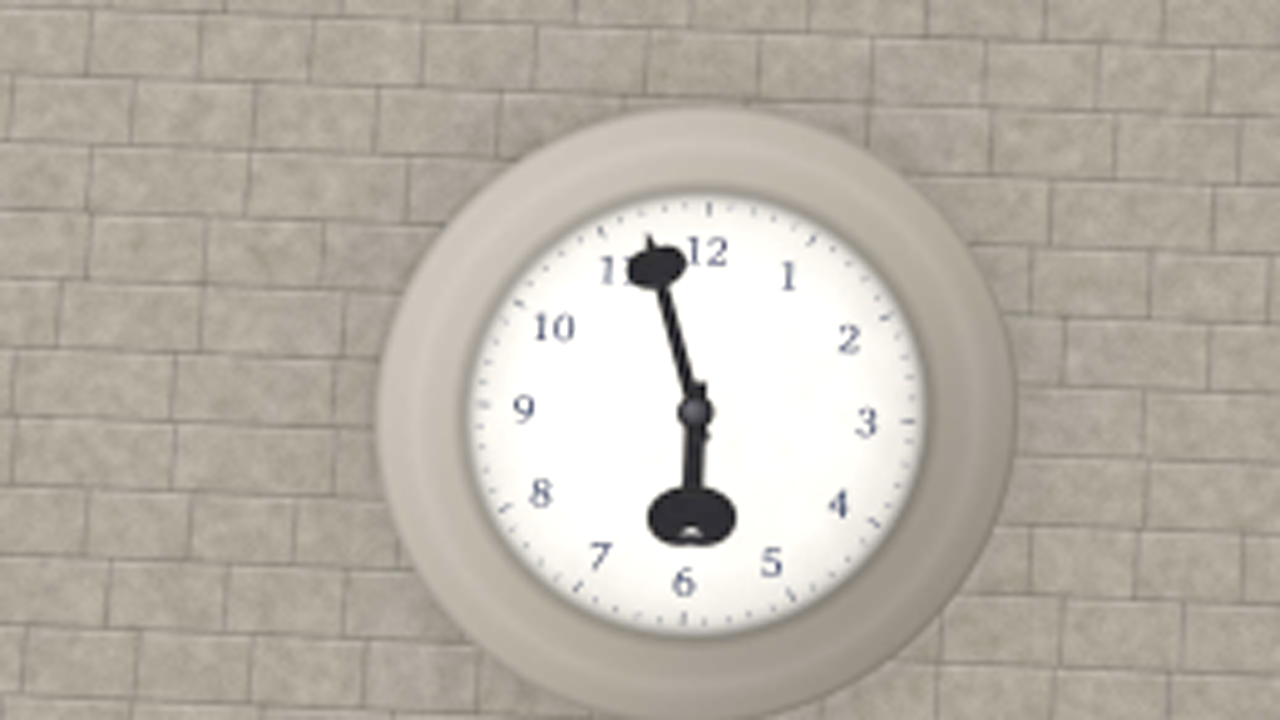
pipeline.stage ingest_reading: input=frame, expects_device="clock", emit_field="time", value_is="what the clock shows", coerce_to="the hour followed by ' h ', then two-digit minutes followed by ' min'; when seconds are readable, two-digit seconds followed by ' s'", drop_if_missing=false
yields 5 h 57 min
